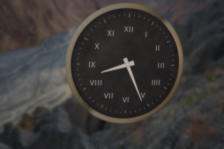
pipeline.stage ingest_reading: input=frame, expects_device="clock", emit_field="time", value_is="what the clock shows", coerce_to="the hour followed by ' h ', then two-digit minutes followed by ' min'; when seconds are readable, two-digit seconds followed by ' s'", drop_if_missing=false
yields 8 h 26 min
